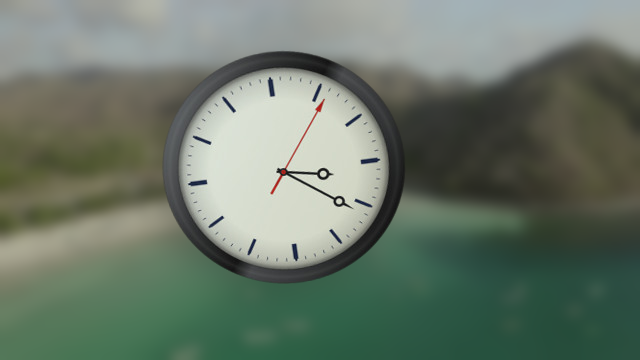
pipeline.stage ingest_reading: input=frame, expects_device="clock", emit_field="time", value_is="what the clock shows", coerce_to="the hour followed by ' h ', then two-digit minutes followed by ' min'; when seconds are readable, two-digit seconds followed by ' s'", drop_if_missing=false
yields 3 h 21 min 06 s
